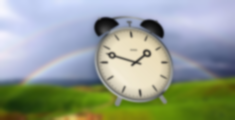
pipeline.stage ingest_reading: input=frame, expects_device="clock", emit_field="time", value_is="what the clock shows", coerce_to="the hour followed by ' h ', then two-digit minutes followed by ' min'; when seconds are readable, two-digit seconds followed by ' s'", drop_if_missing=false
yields 1 h 48 min
